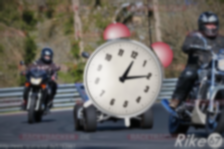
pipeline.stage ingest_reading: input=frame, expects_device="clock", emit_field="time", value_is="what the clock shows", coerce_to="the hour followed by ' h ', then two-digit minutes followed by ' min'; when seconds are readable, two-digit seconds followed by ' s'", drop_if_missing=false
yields 12 h 10 min
